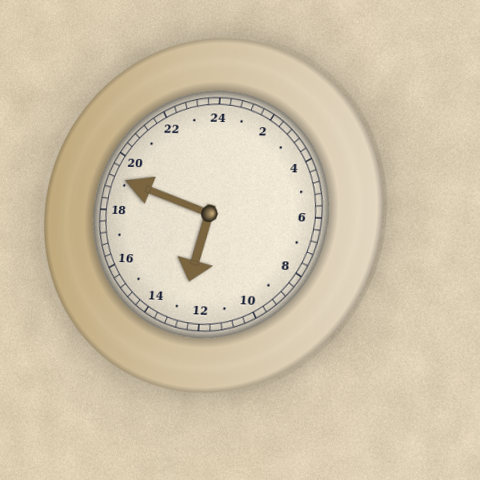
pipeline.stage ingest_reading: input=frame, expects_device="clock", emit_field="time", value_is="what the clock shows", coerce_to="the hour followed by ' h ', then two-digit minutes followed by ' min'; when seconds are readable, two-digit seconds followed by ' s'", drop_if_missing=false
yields 12 h 48 min
